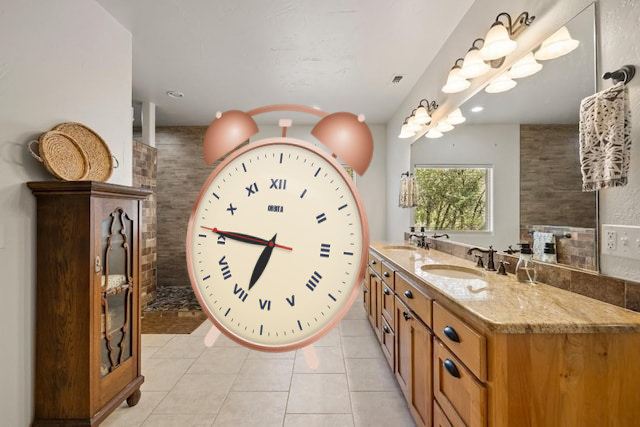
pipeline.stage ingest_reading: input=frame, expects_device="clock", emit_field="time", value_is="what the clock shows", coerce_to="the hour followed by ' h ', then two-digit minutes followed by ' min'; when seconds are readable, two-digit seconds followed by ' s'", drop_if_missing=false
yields 6 h 45 min 46 s
